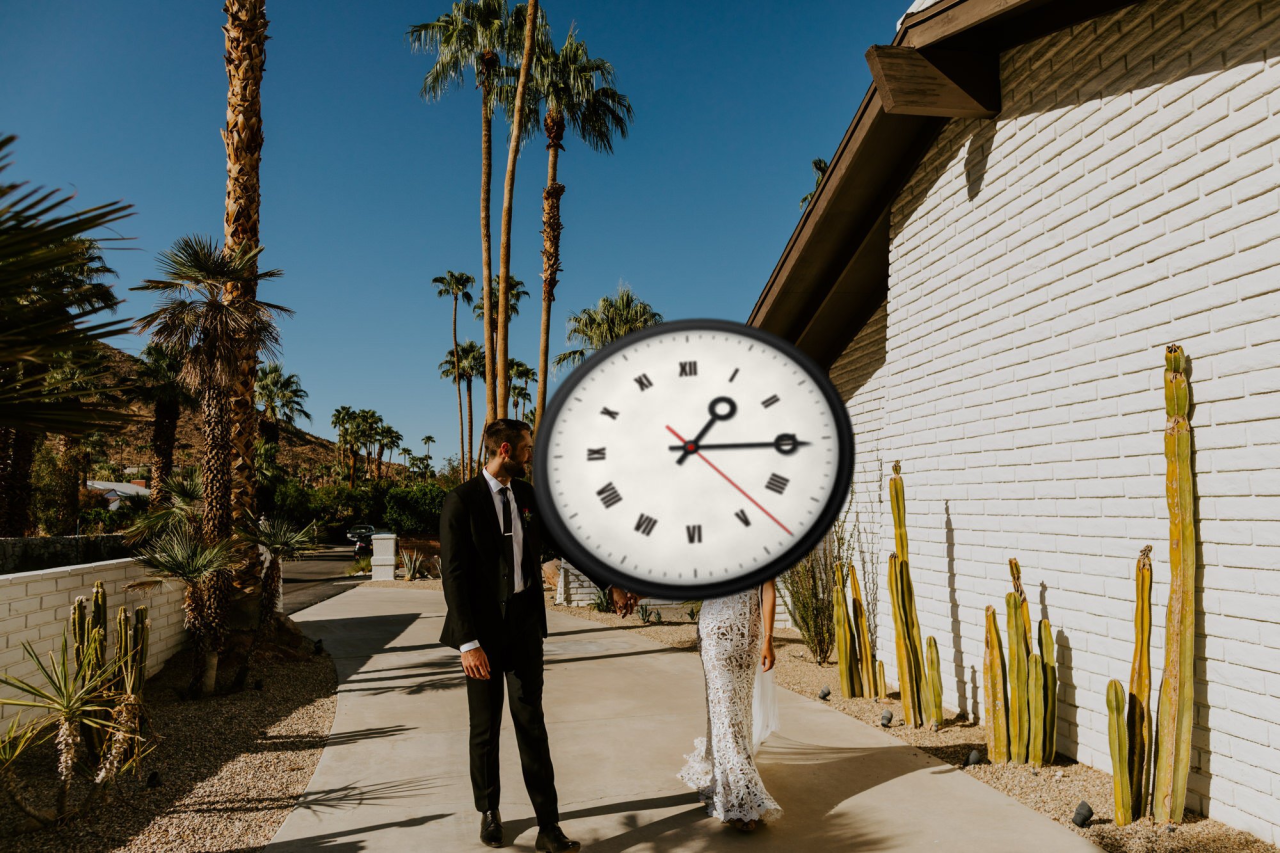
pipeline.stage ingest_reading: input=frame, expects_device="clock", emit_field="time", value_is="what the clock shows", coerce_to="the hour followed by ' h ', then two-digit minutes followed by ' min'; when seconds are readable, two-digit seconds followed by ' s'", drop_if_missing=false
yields 1 h 15 min 23 s
